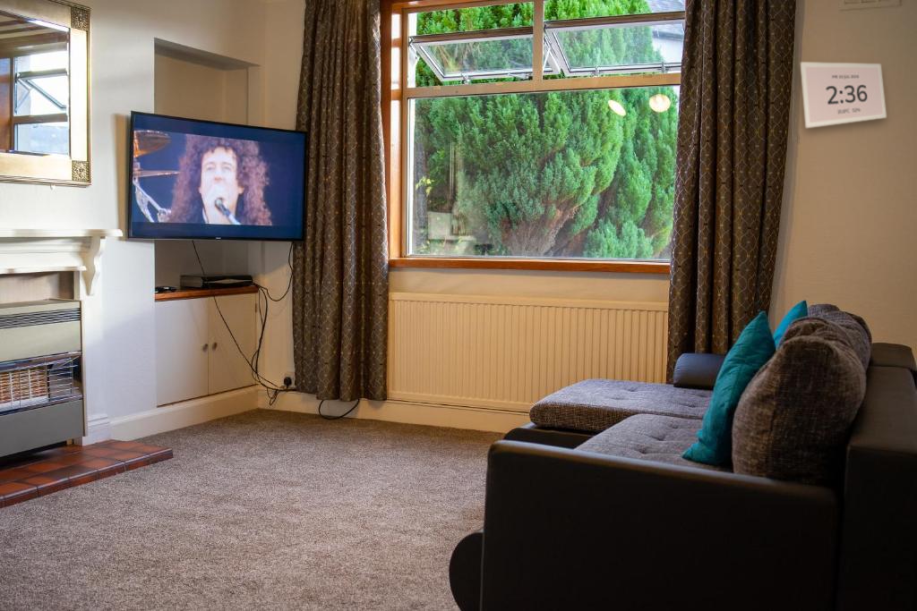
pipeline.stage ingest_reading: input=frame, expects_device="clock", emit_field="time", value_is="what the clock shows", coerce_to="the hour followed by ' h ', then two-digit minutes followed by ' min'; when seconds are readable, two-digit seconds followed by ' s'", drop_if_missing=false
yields 2 h 36 min
